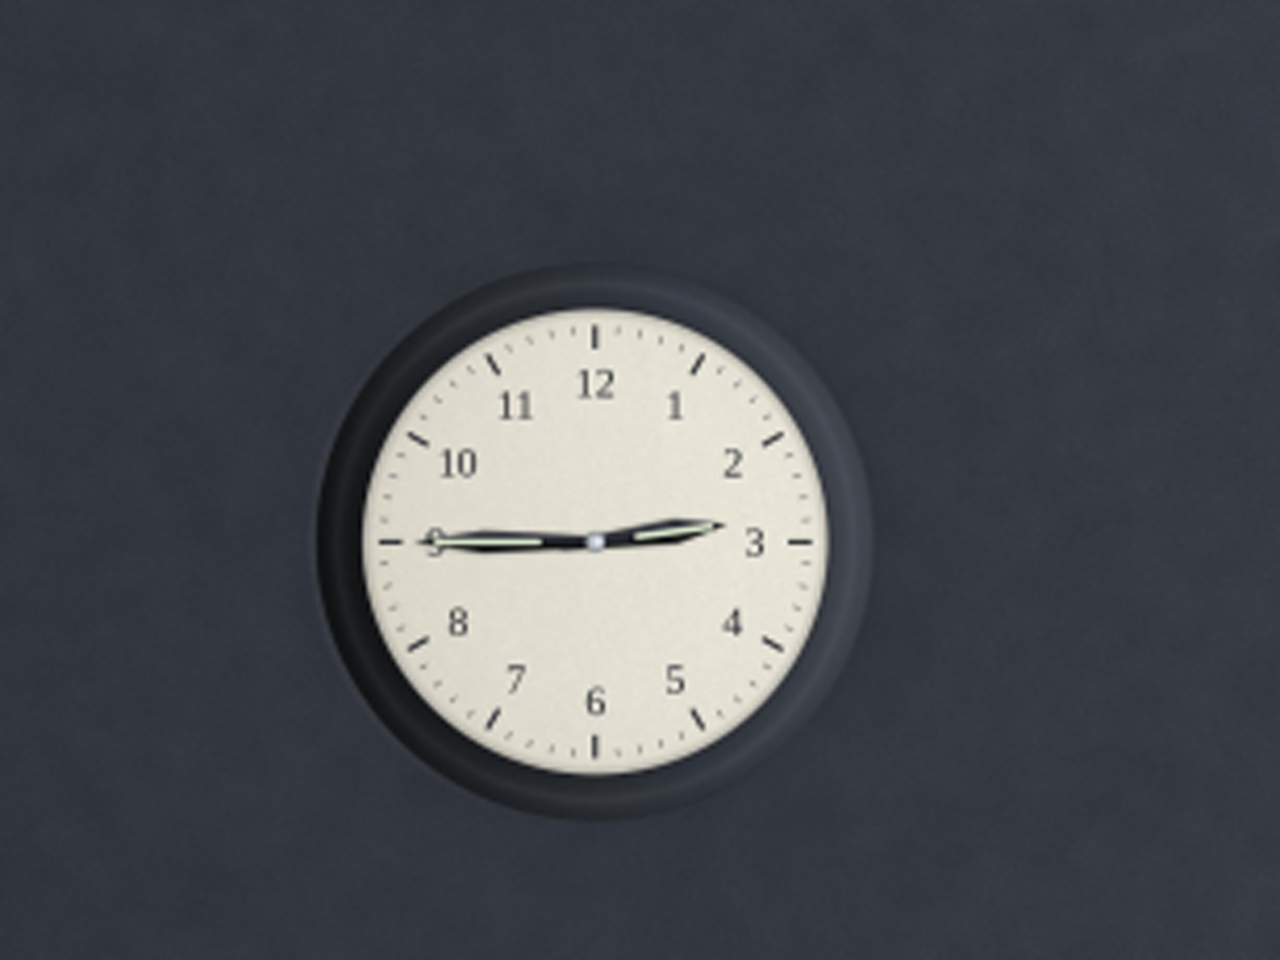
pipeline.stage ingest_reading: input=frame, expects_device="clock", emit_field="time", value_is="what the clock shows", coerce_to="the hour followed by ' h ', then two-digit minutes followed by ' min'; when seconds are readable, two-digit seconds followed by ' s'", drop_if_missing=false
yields 2 h 45 min
